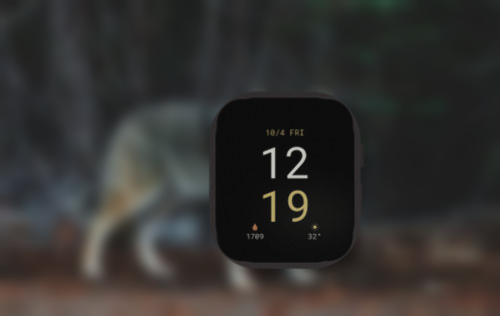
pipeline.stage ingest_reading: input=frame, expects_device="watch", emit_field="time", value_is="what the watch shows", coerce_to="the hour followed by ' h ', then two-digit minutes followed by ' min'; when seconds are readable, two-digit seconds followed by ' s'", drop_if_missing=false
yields 12 h 19 min
